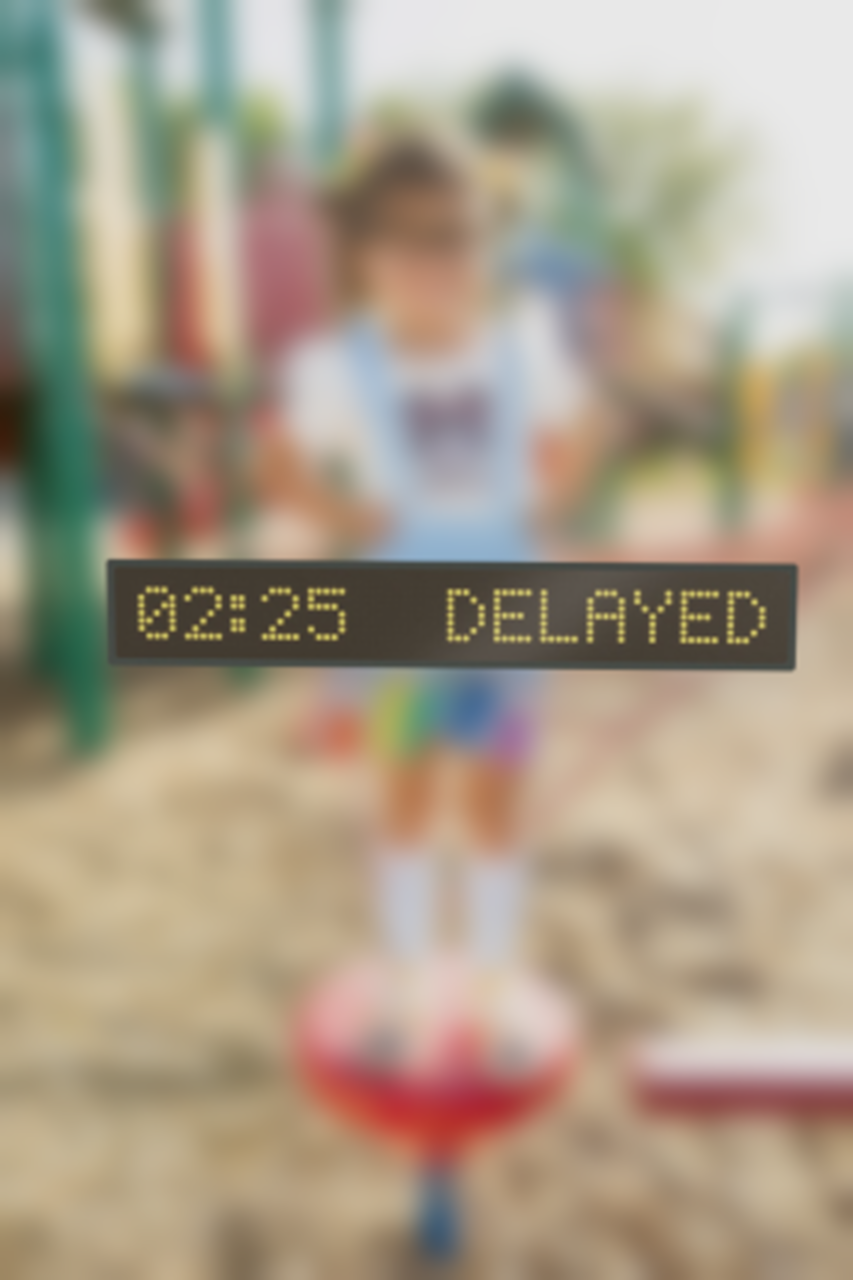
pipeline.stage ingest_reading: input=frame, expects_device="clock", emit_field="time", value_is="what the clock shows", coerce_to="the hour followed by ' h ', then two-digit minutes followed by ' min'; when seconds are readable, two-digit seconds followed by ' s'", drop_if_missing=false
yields 2 h 25 min
